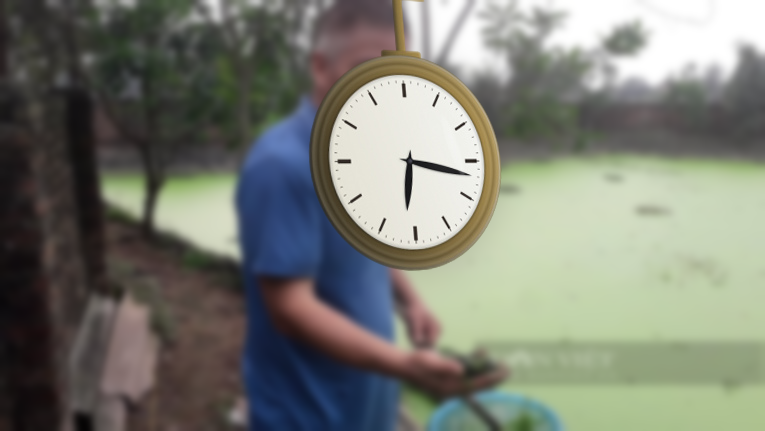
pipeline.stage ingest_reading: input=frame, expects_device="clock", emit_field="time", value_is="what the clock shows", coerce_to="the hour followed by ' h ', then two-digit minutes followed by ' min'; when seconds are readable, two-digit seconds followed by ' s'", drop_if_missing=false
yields 6 h 17 min
